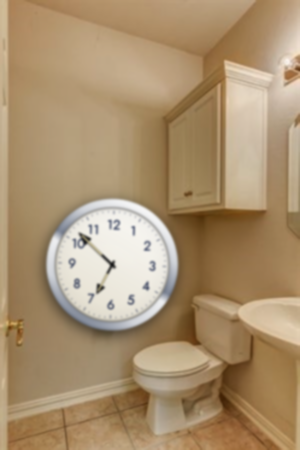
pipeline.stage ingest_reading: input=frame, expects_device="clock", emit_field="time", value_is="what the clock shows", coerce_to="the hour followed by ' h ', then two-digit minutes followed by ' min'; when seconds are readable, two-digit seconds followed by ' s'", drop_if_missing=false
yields 6 h 52 min
